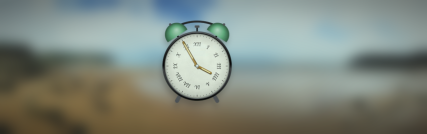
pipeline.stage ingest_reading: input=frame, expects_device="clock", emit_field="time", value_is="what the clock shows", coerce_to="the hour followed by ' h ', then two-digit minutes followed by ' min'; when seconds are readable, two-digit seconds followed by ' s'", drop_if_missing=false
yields 3 h 55 min
